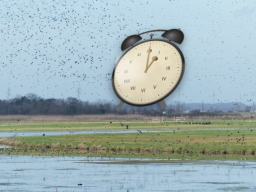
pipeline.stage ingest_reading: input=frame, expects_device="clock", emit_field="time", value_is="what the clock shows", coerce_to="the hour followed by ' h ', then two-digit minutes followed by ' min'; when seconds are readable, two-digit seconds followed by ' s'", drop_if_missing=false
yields 1 h 00 min
